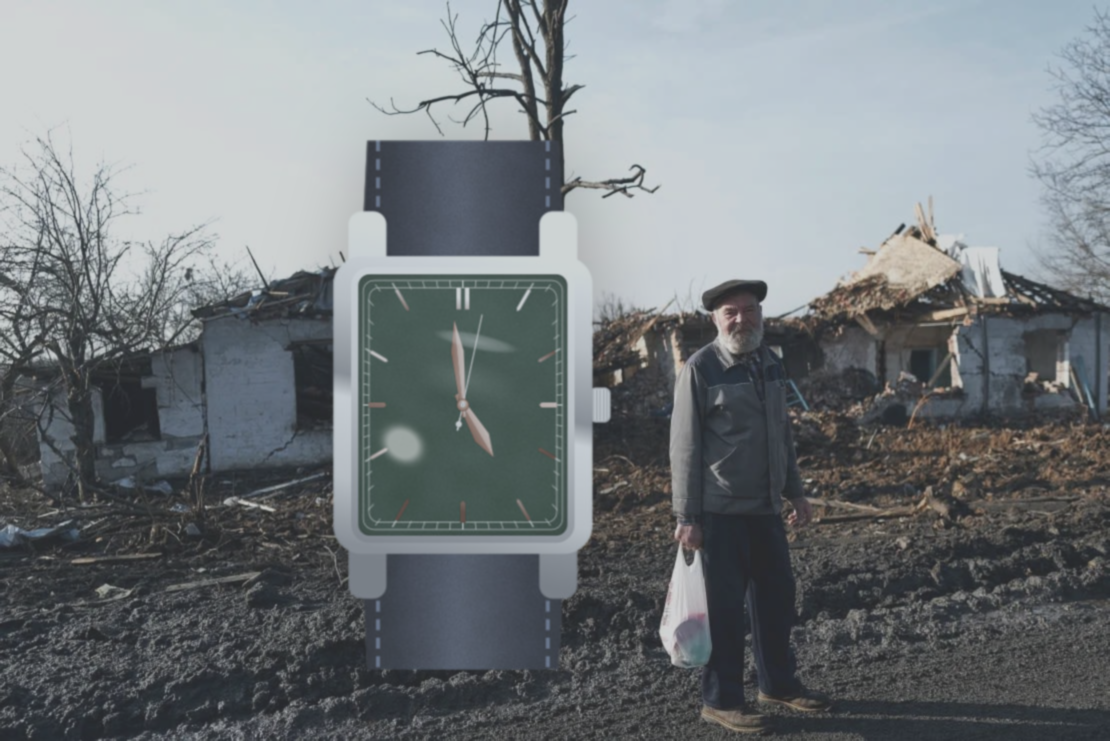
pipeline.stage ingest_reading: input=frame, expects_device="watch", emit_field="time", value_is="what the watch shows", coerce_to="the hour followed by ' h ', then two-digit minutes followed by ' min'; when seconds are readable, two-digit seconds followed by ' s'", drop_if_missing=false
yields 4 h 59 min 02 s
